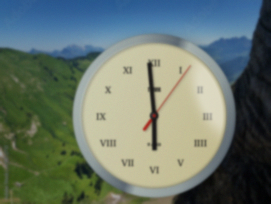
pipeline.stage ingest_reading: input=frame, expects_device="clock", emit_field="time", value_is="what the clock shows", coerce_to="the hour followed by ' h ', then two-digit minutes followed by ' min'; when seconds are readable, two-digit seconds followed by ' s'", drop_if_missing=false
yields 5 h 59 min 06 s
